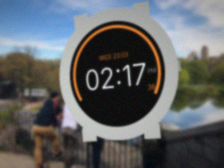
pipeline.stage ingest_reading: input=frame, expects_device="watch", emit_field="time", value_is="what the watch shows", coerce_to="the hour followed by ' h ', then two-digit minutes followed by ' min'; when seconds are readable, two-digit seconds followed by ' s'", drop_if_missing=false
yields 2 h 17 min
